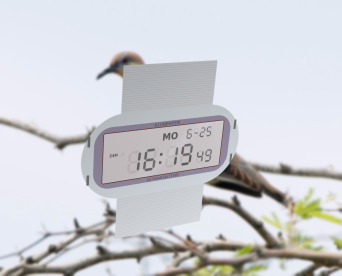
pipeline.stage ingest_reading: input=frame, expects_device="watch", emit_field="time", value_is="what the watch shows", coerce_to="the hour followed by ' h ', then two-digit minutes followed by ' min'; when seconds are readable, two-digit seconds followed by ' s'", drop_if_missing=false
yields 16 h 19 min 49 s
